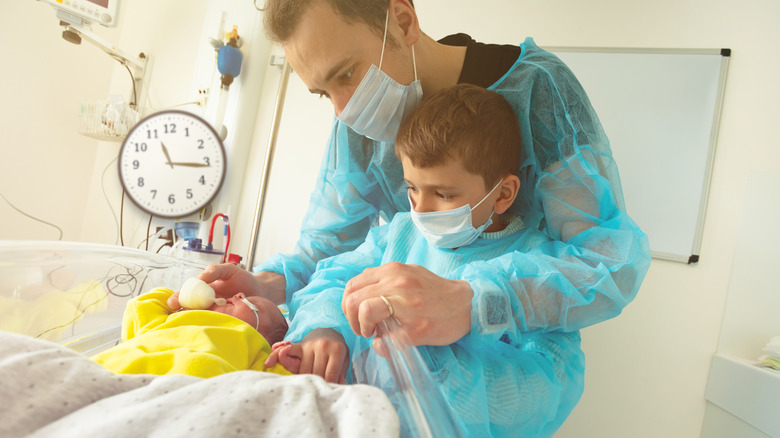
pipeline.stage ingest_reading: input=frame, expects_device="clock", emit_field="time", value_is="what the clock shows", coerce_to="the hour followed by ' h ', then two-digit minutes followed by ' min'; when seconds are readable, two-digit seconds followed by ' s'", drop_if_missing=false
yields 11 h 16 min
